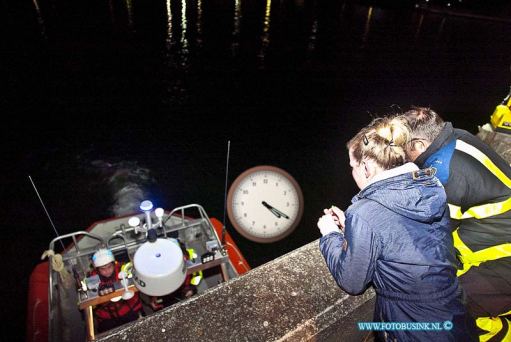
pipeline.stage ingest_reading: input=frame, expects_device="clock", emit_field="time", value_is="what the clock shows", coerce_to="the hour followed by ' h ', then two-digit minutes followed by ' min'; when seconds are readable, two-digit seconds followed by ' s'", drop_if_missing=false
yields 4 h 20 min
